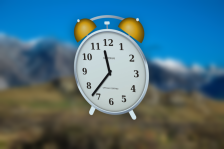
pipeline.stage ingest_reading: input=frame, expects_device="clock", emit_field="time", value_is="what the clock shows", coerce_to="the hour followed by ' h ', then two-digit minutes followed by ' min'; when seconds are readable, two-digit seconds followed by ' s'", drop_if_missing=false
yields 11 h 37 min
